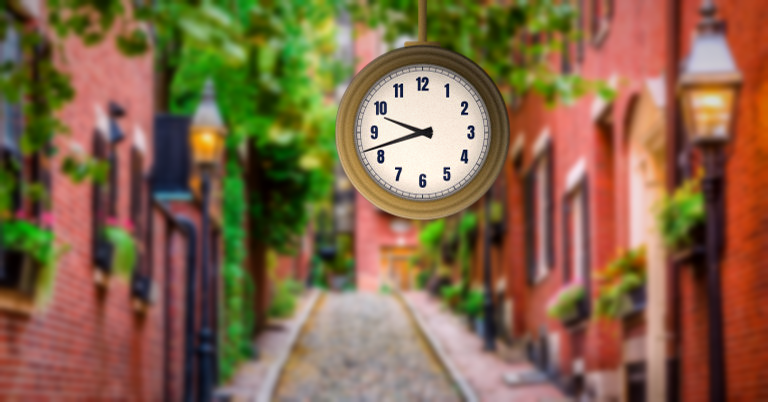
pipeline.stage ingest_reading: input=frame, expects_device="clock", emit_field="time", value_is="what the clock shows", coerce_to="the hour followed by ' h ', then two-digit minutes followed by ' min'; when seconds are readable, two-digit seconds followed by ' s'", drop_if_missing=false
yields 9 h 42 min
